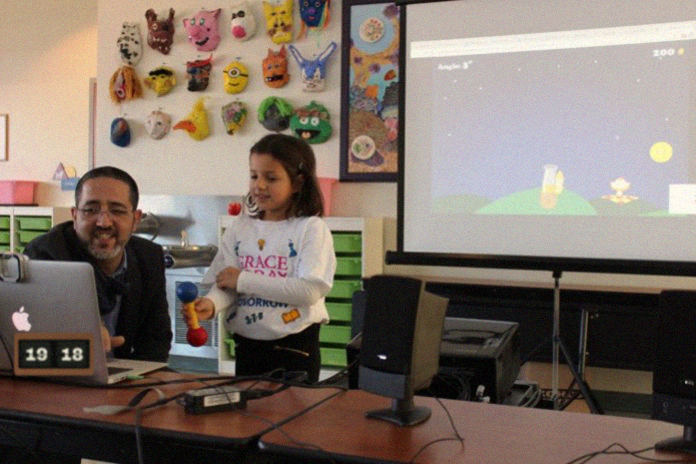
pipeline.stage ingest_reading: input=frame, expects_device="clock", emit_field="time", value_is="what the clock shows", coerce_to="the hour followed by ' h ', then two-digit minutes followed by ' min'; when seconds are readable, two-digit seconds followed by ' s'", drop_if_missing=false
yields 19 h 18 min
